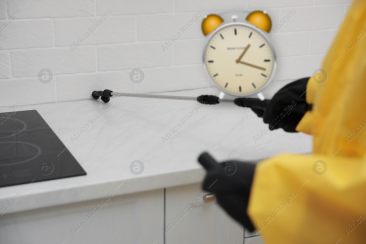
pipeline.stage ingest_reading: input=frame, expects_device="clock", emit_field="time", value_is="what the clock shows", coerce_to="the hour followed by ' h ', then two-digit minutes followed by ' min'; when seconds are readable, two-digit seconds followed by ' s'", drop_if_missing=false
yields 1 h 18 min
